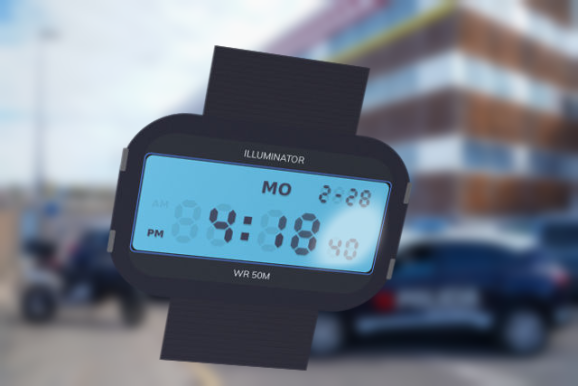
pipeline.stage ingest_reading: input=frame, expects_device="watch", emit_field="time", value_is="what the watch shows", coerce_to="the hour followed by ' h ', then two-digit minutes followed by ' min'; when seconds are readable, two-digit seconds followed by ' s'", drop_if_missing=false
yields 4 h 18 min 40 s
